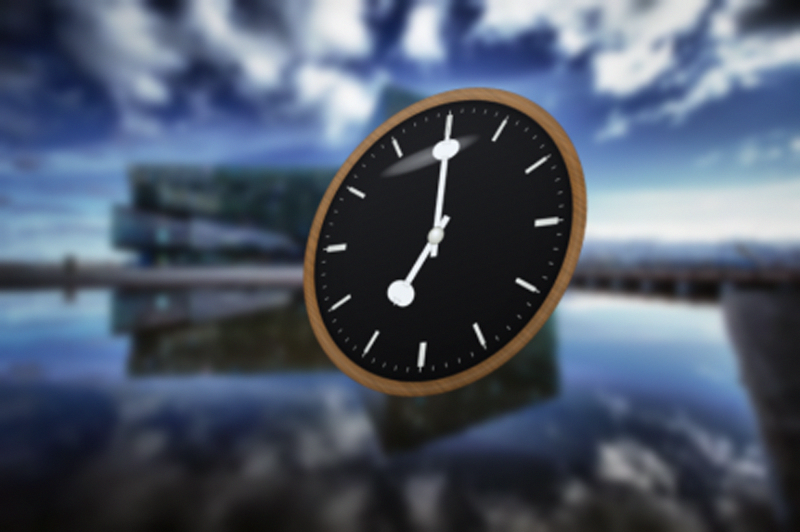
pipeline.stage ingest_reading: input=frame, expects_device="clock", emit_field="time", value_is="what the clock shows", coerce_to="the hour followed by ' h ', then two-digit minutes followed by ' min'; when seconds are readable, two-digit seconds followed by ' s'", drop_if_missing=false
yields 7 h 00 min
